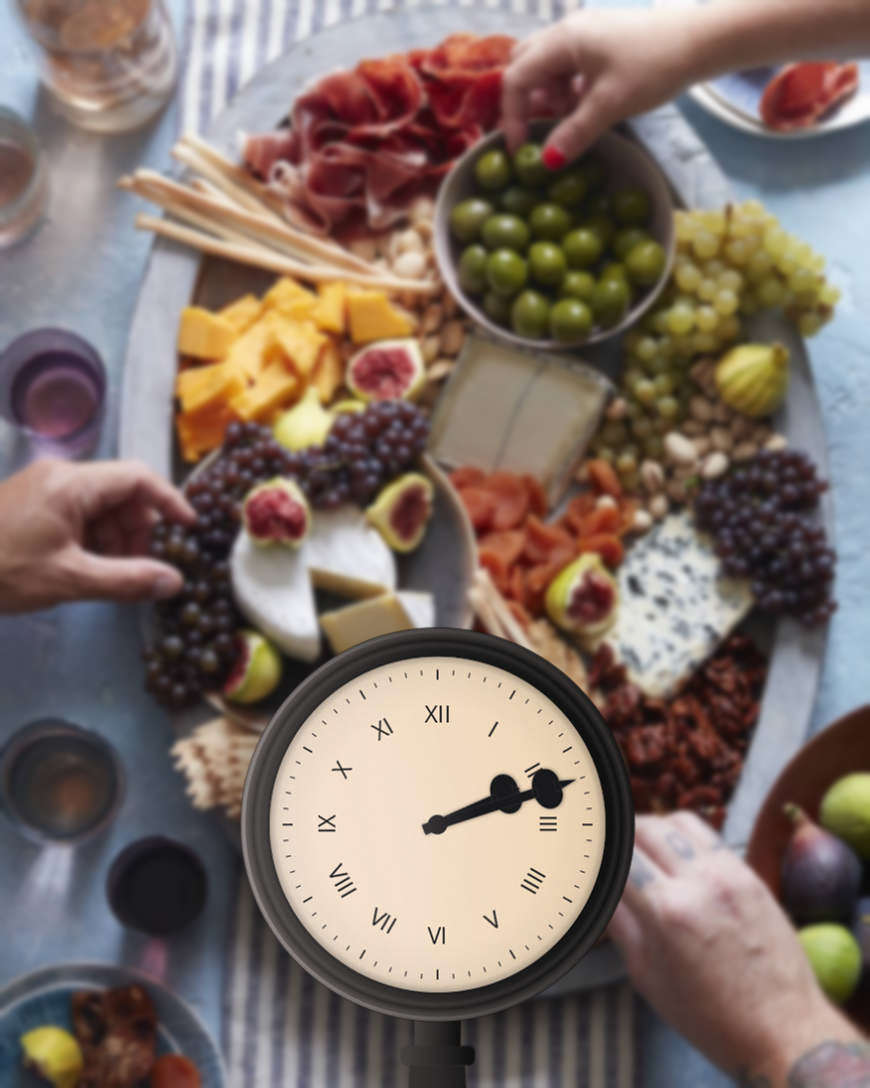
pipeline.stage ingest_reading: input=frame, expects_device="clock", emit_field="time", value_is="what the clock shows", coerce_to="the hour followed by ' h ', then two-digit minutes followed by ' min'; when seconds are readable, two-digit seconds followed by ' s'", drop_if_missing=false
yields 2 h 12 min
